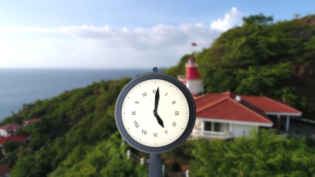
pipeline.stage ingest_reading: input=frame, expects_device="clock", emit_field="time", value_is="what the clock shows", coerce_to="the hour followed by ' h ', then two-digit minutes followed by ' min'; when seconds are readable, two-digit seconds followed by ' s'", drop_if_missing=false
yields 5 h 01 min
